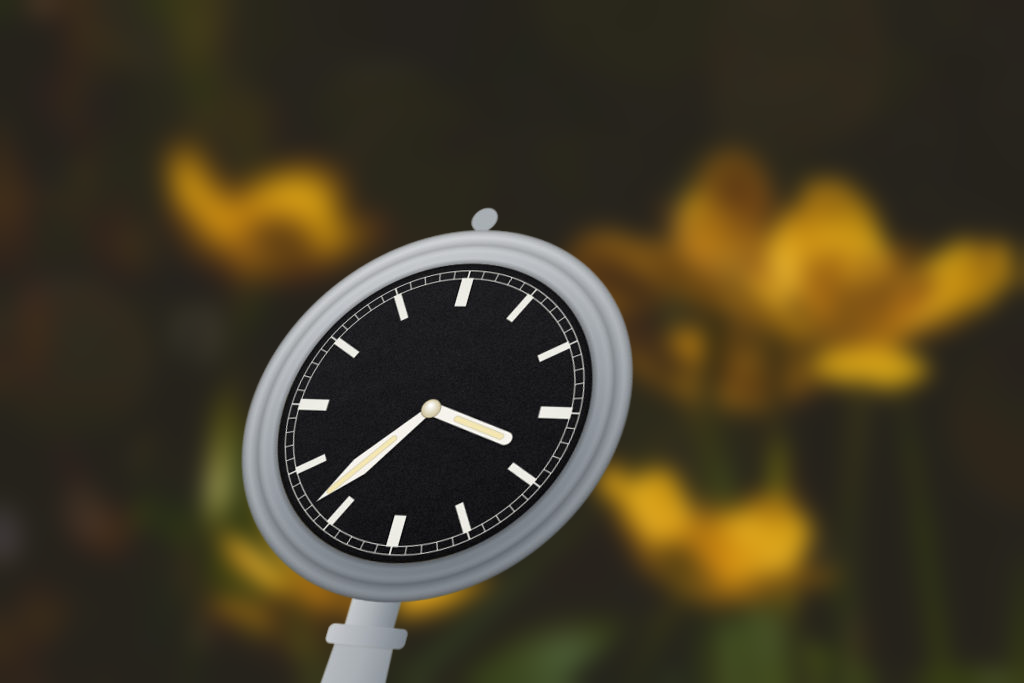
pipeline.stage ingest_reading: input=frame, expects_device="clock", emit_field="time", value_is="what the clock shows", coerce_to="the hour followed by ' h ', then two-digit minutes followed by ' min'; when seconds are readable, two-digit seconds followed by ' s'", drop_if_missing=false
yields 3 h 37 min
